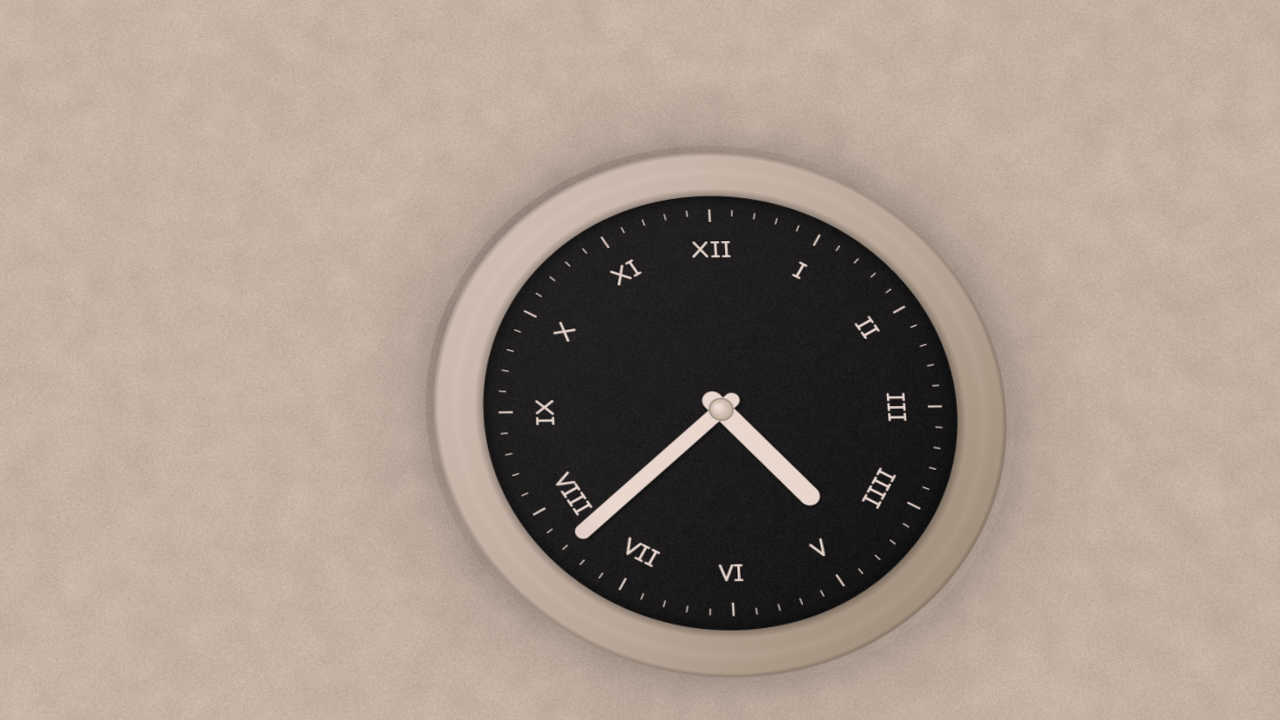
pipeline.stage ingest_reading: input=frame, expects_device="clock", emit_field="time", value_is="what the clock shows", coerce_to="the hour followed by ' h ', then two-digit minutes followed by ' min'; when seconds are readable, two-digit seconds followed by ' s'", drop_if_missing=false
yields 4 h 38 min
